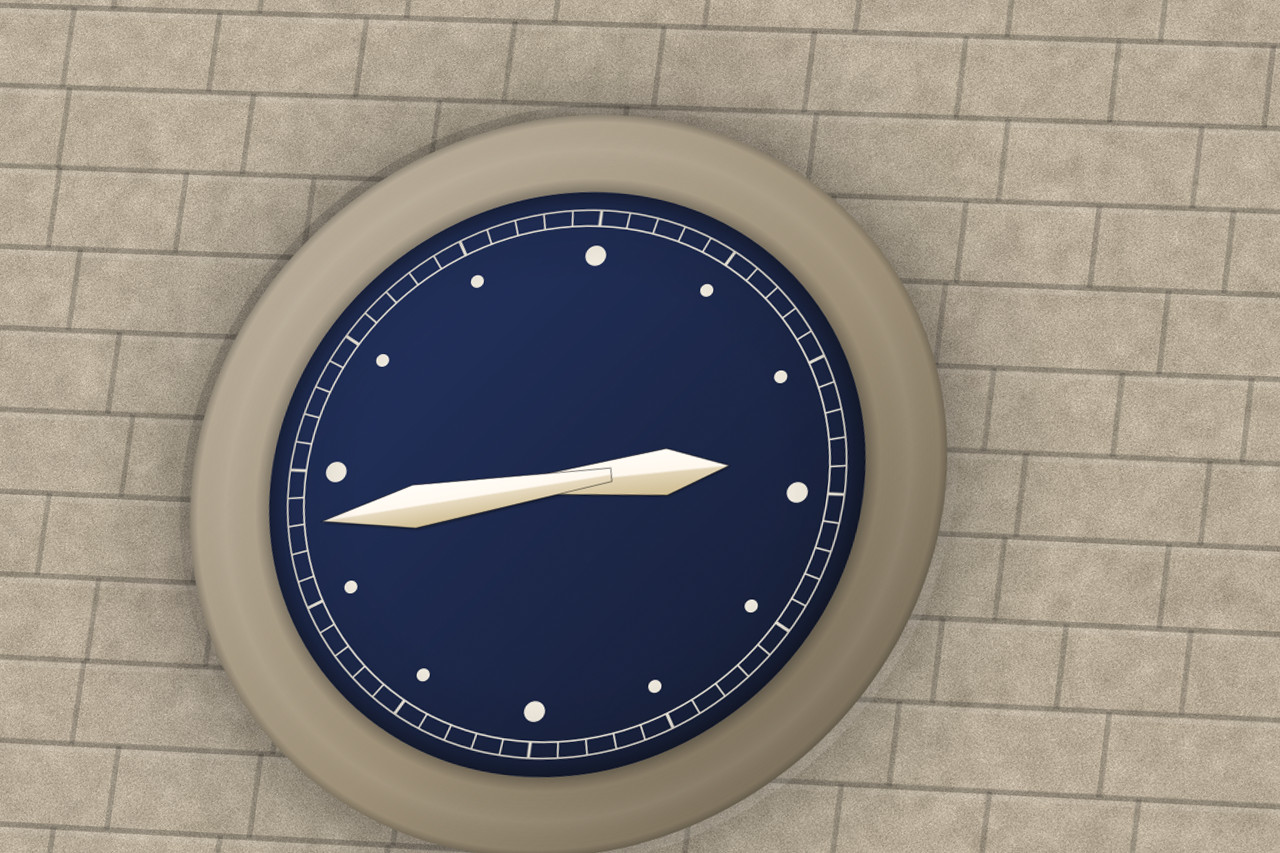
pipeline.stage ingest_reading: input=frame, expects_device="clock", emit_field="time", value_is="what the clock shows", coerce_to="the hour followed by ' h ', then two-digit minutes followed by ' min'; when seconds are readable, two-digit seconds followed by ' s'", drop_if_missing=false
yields 2 h 43 min
